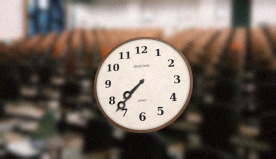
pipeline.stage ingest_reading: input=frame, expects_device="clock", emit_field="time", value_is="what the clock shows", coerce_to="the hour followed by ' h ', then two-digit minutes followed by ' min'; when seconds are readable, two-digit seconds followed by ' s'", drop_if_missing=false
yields 7 h 37 min
